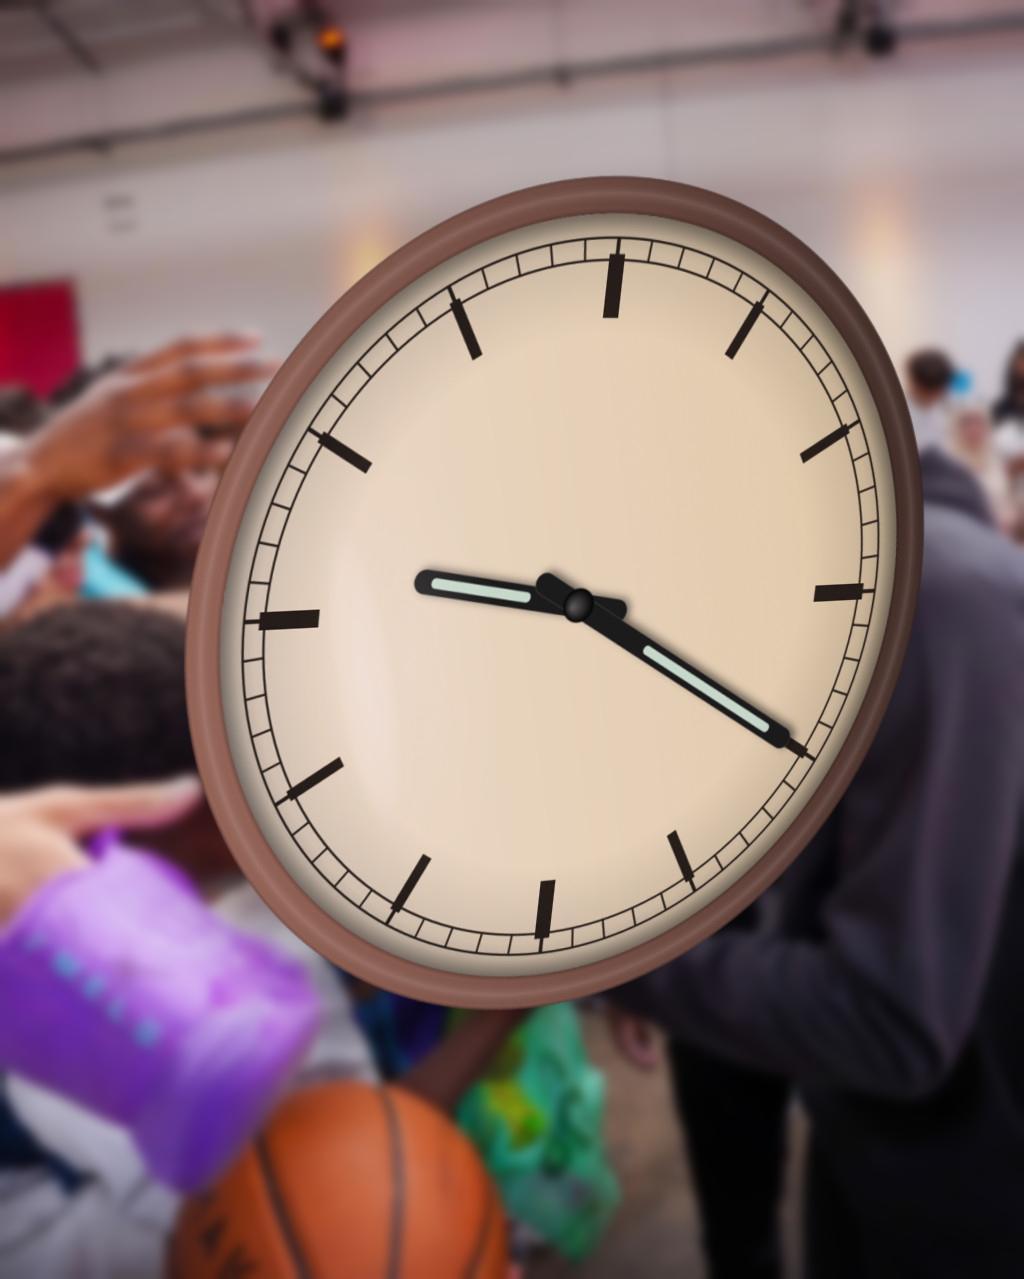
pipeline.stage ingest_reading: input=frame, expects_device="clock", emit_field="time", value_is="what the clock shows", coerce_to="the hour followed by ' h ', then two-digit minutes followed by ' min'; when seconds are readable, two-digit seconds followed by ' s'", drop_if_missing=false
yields 9 h 20 min
